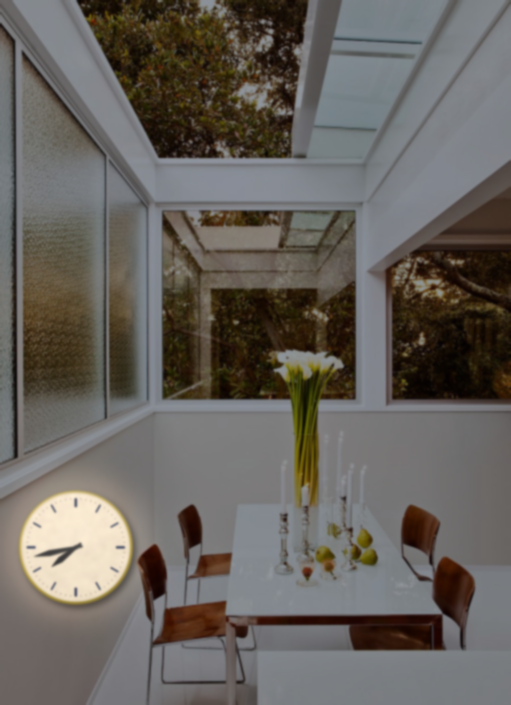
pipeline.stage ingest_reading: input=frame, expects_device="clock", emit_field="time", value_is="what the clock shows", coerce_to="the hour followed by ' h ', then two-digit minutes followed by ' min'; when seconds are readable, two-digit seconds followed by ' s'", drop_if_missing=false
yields 7 h 43 min
